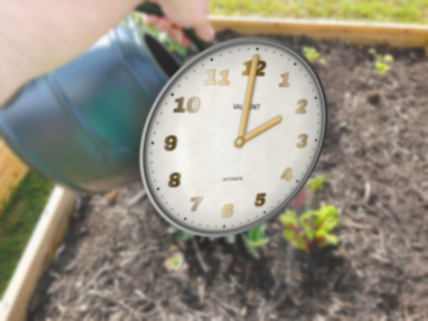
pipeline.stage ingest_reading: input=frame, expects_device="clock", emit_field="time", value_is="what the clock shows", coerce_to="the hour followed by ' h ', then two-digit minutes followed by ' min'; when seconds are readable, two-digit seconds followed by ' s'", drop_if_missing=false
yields 2 h 00 min
